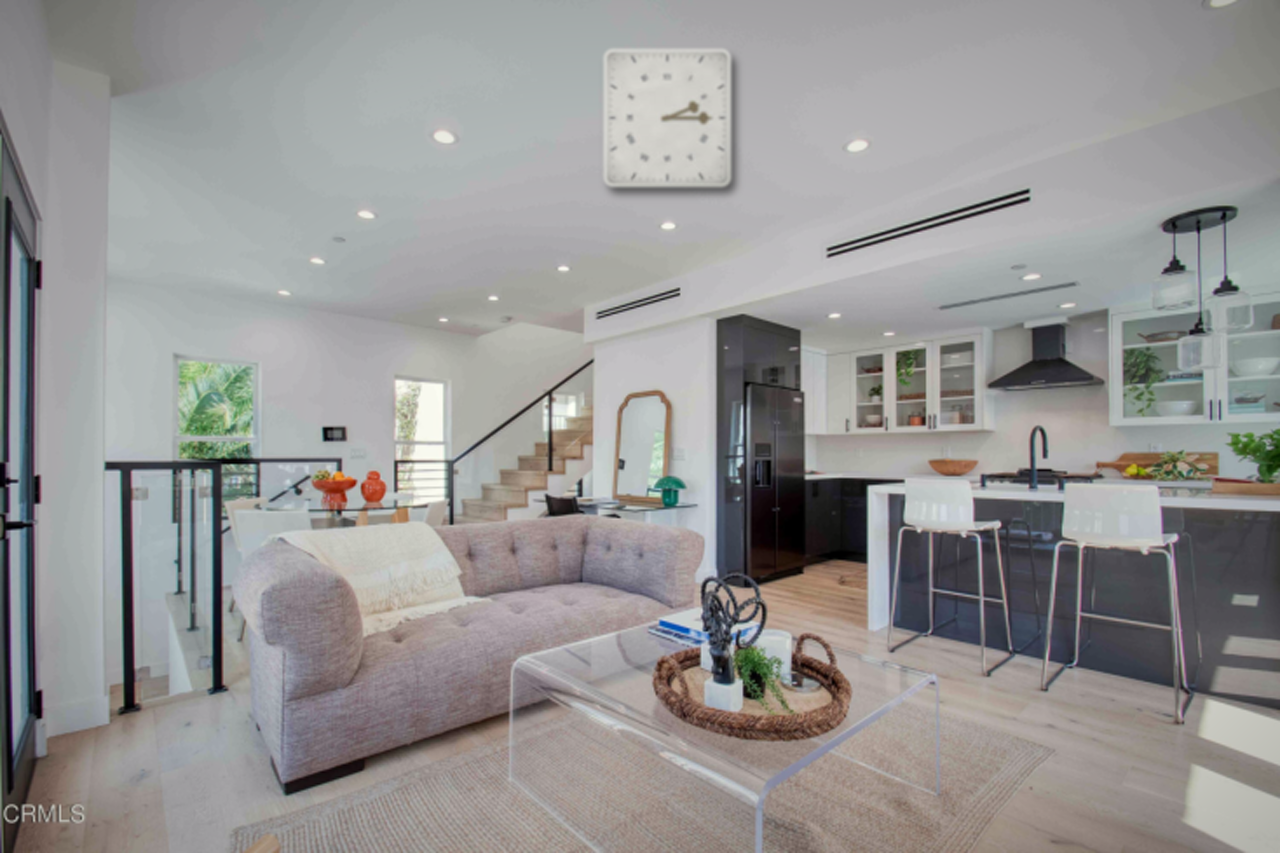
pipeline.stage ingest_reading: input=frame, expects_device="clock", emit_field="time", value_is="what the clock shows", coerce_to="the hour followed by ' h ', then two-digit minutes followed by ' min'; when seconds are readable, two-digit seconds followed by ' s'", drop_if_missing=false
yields 2 h 15 min
